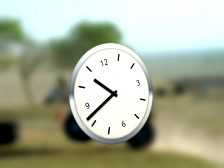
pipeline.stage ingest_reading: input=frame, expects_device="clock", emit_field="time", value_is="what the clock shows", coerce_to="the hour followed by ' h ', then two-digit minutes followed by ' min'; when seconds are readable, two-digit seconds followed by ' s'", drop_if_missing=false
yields 10 h 42 min
